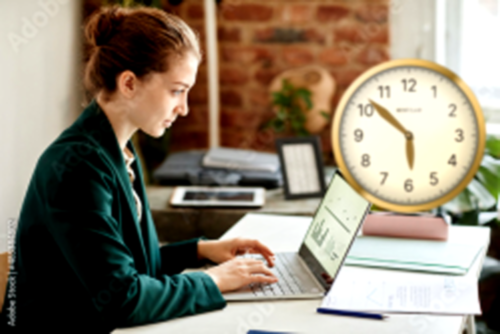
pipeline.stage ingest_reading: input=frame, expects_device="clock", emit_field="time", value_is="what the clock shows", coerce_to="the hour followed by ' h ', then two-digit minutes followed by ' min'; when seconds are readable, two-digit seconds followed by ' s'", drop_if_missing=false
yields 5 h 52 min
